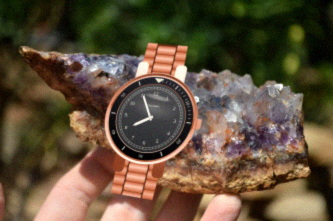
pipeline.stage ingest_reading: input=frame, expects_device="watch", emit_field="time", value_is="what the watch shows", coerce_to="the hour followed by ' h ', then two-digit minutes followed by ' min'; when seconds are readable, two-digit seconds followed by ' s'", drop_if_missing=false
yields 7 h 55 min
